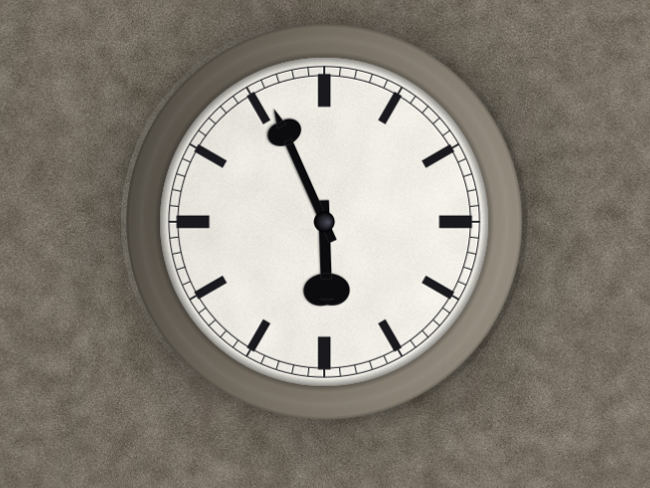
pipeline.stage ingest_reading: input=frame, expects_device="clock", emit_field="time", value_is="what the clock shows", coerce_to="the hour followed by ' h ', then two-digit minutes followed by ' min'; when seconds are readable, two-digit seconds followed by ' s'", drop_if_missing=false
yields 5 h 56 min
